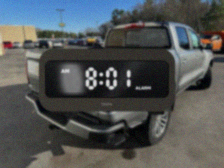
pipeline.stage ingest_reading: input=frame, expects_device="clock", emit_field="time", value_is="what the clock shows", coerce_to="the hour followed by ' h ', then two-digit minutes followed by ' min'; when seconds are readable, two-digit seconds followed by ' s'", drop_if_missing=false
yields 8 h 01 min
